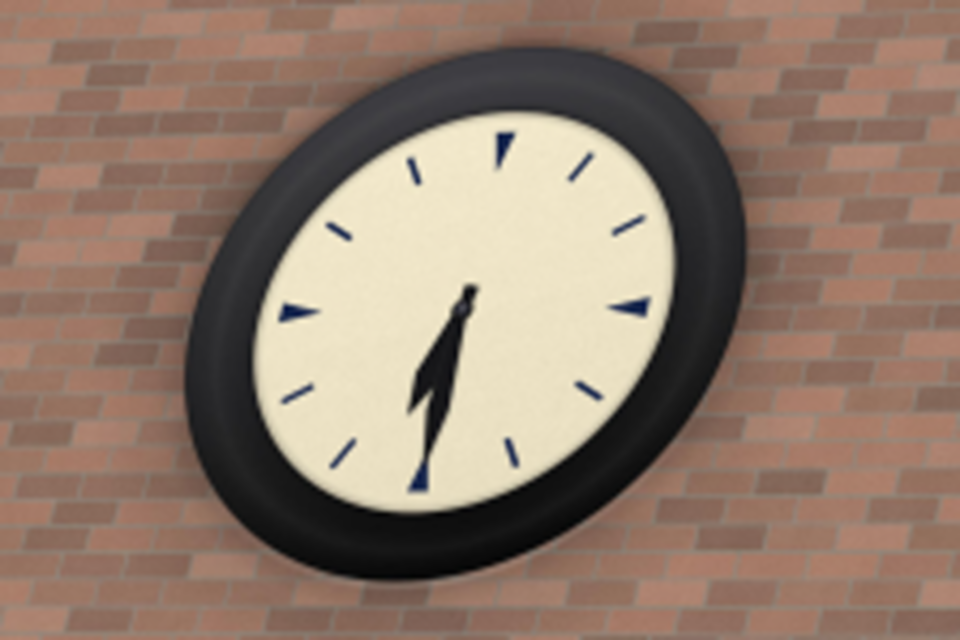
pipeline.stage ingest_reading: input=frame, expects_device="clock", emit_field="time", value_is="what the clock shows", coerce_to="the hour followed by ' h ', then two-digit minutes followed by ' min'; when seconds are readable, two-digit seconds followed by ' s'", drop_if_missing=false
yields 6 h 30 min
